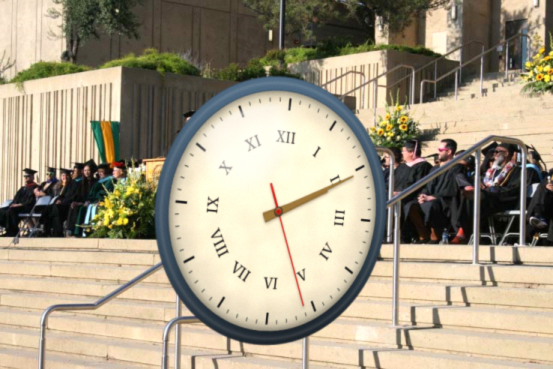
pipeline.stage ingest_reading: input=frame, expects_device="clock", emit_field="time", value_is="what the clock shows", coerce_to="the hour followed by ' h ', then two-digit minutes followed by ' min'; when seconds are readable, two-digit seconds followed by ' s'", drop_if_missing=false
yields 2 h 10 min 26 s
